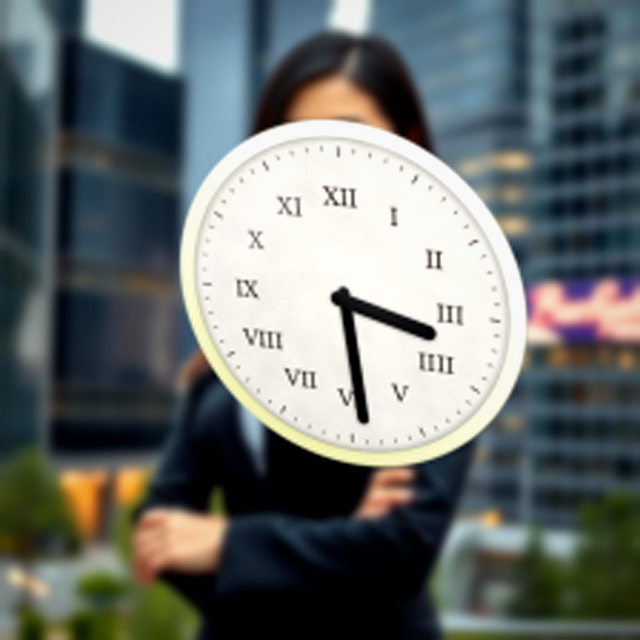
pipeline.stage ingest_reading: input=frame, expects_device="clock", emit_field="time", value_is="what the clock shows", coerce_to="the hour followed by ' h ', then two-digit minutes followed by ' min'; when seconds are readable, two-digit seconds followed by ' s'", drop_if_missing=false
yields 3 h 29 min
